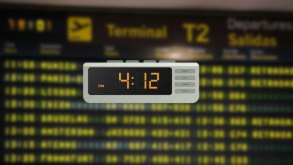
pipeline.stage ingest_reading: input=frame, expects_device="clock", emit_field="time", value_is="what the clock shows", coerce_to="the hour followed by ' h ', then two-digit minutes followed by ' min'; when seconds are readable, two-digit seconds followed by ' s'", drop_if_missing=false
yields 4 h 12 min
